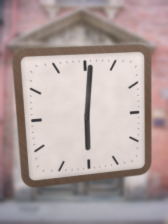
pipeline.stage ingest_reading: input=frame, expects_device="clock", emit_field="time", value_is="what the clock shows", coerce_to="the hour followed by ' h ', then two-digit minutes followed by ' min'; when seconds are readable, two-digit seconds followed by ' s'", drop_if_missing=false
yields 6 h 01 min
